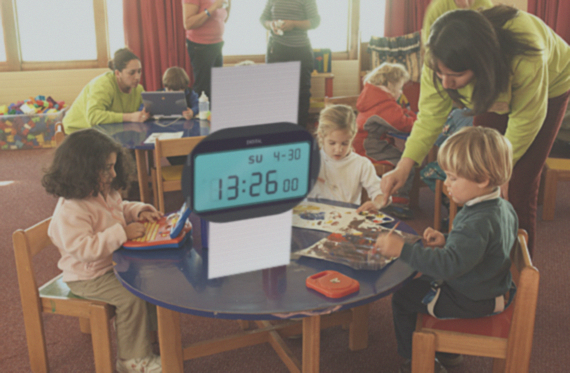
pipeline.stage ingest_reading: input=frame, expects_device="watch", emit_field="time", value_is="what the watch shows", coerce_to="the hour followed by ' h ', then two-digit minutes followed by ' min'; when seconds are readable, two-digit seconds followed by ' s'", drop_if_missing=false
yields 13 h 26 min 00 s
